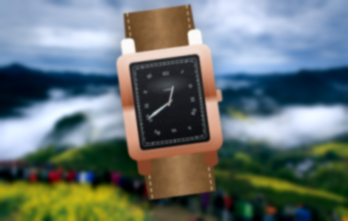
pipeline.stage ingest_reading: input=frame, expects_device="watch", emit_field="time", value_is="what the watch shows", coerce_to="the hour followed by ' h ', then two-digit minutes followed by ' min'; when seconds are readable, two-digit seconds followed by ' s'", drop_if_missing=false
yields 12 h 40 min
